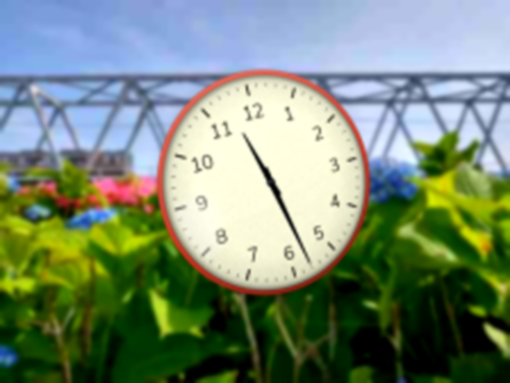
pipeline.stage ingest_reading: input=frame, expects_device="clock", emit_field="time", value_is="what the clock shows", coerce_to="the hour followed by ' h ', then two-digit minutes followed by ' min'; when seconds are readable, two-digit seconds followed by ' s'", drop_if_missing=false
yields 11 h 28 min
